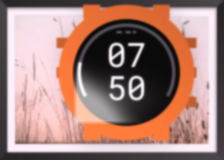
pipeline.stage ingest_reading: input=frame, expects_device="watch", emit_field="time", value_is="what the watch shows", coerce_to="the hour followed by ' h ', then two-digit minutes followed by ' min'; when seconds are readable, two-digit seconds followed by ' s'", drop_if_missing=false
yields 7 h 50 min
